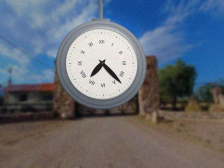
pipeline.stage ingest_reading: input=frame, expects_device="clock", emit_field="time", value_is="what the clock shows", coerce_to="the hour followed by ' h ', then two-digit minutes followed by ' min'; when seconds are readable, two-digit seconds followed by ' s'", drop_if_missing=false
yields 7 h 23 min
